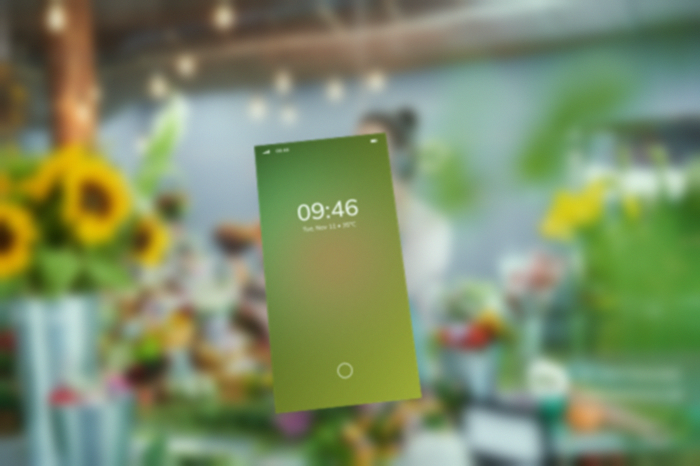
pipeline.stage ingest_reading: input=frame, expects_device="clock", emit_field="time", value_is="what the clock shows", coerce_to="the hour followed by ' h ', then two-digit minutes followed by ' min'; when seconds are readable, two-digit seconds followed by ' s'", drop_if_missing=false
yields 9 h 46 min
